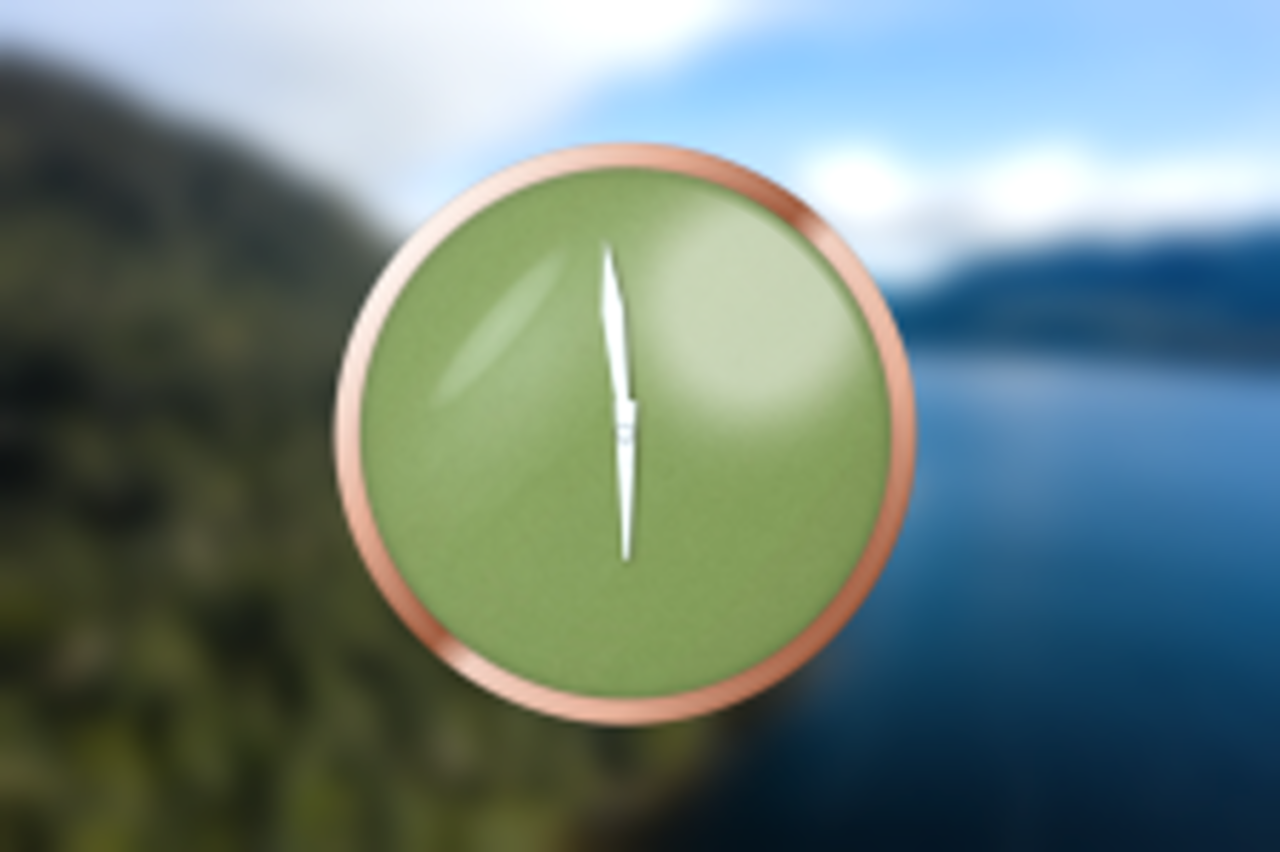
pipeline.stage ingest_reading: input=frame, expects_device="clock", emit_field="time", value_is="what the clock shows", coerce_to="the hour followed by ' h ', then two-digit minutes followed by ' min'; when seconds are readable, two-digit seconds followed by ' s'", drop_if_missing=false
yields 5 h 59 min
